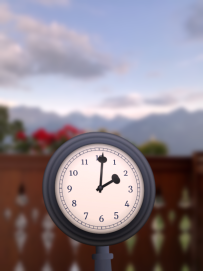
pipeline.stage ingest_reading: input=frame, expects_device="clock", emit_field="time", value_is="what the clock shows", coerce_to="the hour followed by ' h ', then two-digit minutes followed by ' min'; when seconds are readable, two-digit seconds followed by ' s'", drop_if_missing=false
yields 2 h 01 min
